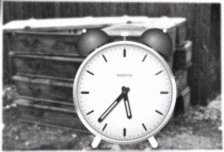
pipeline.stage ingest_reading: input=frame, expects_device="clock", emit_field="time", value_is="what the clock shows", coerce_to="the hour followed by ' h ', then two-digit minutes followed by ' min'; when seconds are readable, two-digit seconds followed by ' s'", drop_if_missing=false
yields 5 h 37 min
